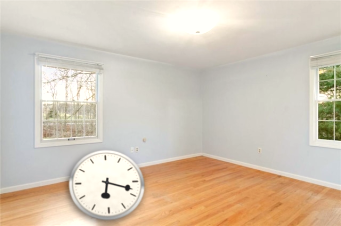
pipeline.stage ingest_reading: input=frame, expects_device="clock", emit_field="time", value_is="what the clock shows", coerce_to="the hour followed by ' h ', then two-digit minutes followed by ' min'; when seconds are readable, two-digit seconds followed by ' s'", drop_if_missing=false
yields 6 h 18 min
